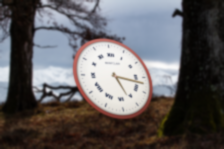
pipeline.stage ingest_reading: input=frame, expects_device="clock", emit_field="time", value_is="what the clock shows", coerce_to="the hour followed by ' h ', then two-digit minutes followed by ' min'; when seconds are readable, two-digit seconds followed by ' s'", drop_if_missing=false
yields 5 h 17 min
